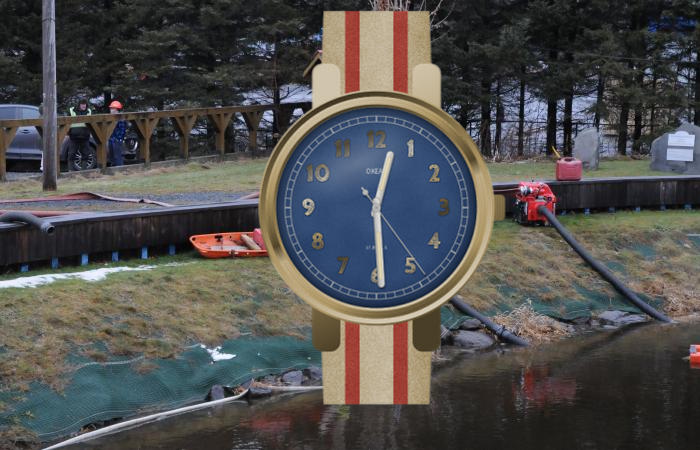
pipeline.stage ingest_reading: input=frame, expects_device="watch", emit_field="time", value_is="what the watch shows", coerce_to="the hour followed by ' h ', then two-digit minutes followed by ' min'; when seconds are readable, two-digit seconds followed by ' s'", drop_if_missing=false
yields 12 h 29 min 24 s
